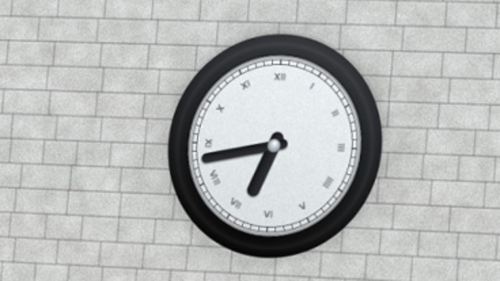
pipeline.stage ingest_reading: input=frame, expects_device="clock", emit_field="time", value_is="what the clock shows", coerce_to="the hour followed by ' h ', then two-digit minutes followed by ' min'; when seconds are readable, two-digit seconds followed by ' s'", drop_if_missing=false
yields 6 h 43 min
